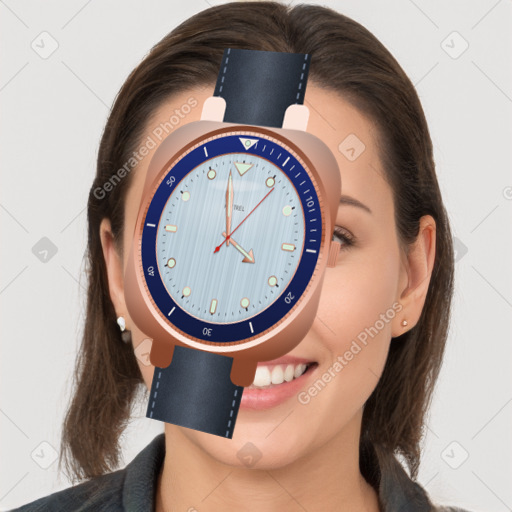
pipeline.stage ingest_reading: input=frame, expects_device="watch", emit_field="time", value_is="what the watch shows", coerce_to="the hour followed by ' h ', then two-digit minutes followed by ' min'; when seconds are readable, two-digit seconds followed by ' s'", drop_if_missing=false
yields 3 h 58 min 06 s
